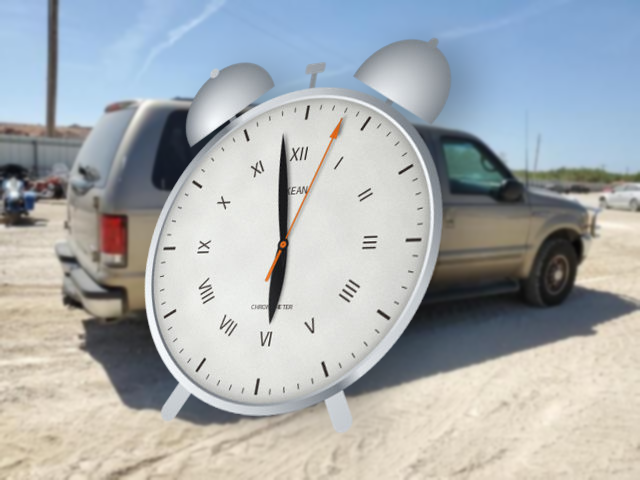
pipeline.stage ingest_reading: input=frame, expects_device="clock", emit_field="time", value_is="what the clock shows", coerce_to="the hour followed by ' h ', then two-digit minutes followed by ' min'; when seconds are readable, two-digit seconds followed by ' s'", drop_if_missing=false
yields 5 h 58 min 03 s
